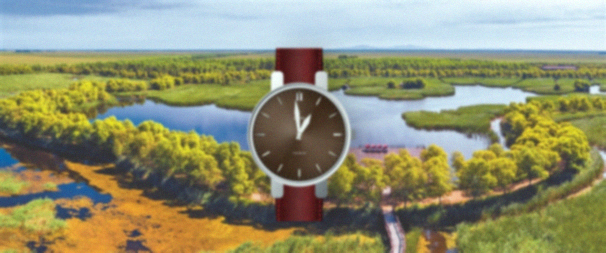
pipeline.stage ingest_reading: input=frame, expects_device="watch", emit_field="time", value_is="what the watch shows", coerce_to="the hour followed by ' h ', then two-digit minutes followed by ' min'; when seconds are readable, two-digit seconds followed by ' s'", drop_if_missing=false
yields 12 h 59 min
